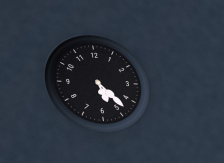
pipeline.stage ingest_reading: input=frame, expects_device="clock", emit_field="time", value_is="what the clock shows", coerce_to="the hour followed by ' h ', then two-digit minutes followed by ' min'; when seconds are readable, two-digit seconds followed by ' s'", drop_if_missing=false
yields 5 h 23 min
